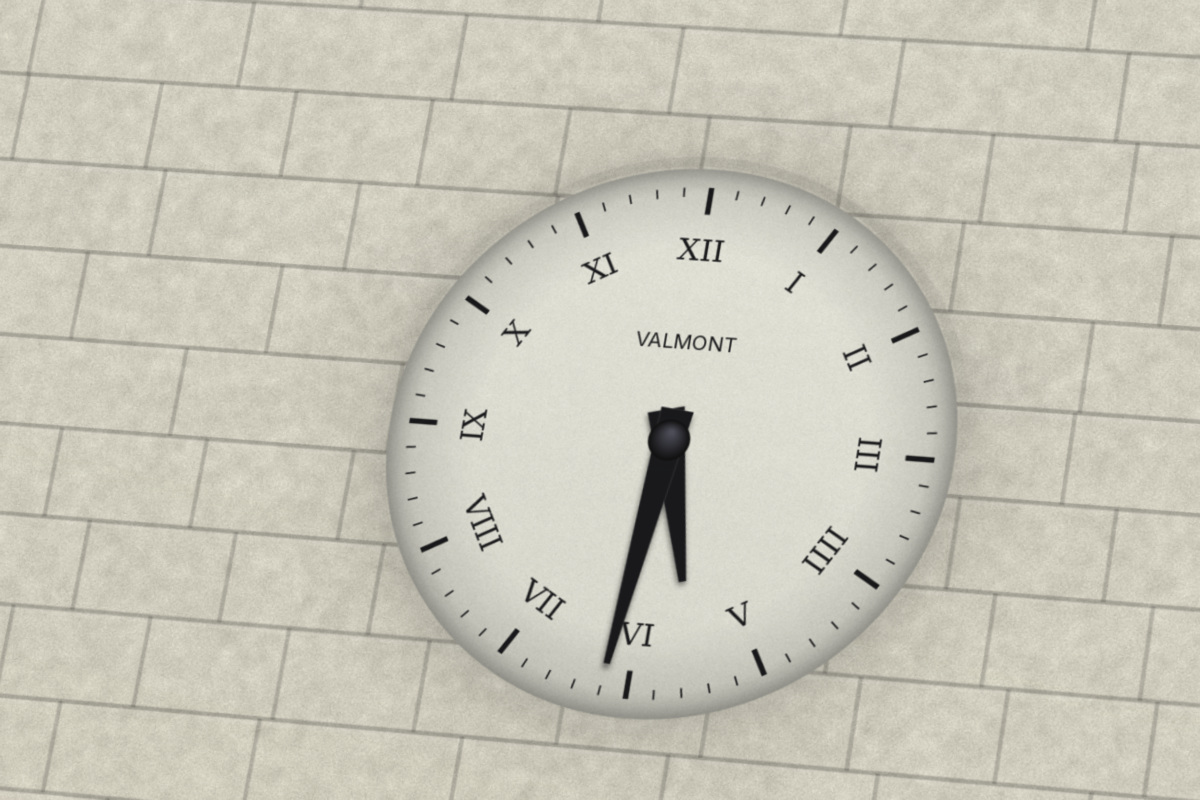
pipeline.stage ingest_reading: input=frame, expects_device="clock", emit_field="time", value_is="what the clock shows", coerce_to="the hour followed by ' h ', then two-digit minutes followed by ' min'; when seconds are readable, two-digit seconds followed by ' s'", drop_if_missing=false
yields 5 h 31 min
